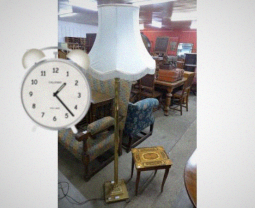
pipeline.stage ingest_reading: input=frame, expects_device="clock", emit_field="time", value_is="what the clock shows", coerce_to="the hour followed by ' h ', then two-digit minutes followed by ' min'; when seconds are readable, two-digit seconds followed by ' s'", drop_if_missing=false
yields 1 h 23 min
